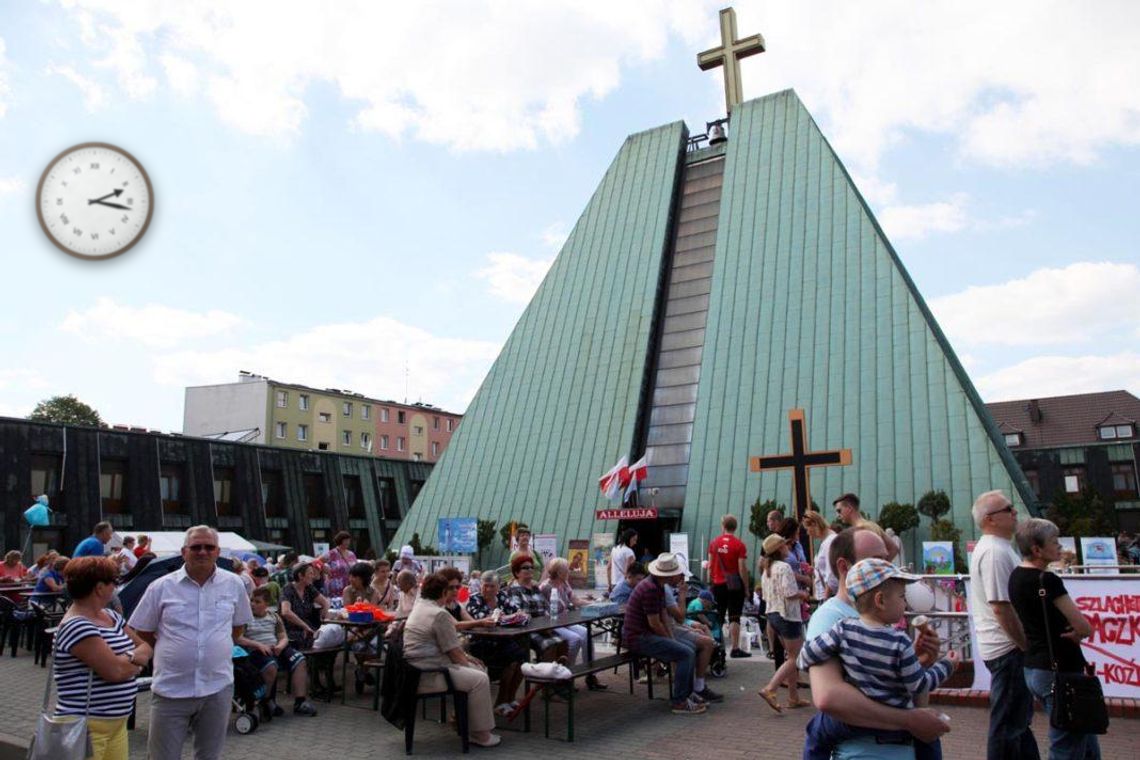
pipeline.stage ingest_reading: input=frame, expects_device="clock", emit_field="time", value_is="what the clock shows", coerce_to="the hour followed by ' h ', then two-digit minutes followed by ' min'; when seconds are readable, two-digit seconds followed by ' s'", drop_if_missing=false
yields 2 h 17 min
